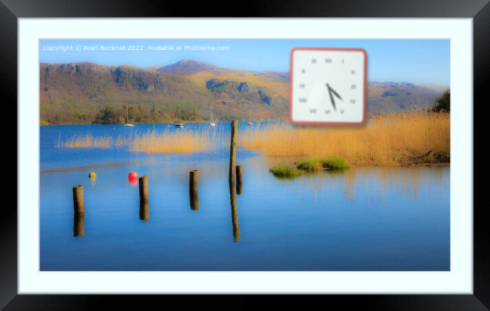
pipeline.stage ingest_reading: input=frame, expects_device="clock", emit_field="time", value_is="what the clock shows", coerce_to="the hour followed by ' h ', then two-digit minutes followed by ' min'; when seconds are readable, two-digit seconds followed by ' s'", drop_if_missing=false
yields 4 h 27 min
